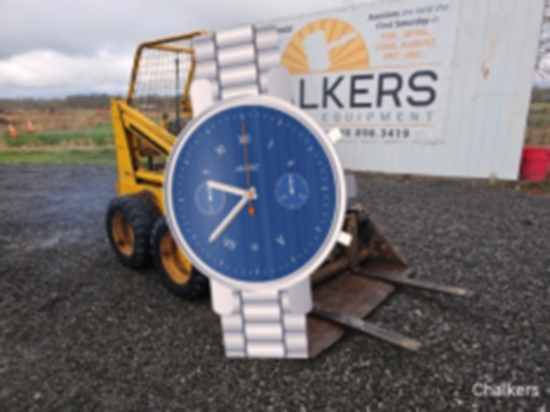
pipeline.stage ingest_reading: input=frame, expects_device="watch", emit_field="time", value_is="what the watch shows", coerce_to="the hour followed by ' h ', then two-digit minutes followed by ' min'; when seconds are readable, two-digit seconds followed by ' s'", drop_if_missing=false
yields 9 h 38 min
